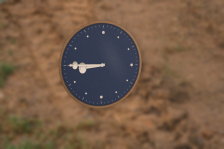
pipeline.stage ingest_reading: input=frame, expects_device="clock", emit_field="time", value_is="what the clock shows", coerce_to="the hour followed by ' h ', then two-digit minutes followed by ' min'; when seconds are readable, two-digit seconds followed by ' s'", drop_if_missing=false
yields 8 h 45 min
